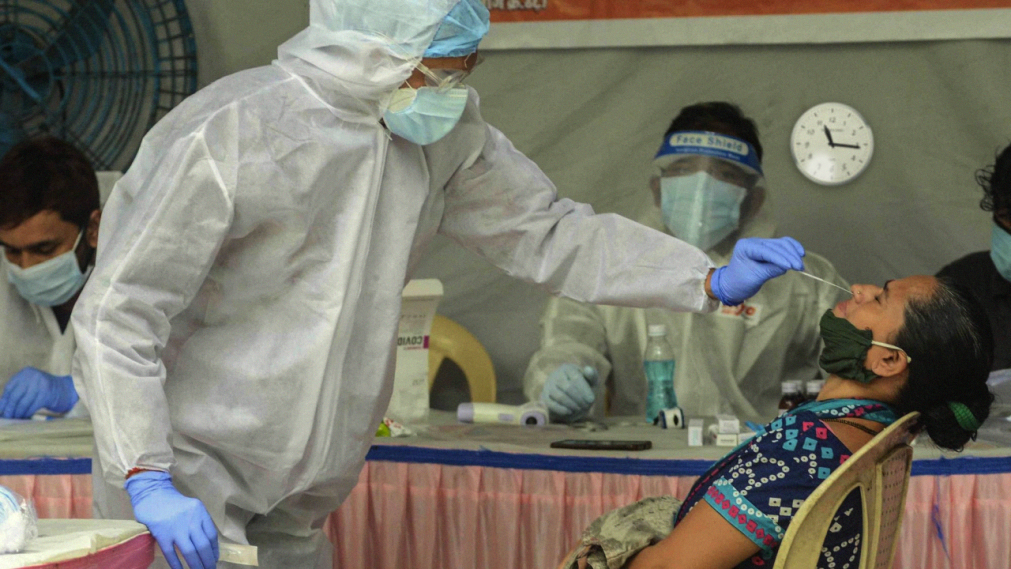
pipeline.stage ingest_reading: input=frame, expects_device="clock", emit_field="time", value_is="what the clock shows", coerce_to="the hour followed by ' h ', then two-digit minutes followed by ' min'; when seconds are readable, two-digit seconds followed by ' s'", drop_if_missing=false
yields 11 h 16 min
